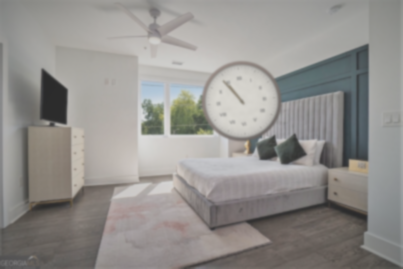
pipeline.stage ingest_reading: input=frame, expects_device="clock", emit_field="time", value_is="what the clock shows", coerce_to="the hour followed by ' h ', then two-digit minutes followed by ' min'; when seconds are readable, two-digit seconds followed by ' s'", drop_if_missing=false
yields 10 h 54 min
